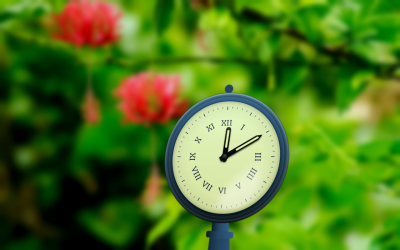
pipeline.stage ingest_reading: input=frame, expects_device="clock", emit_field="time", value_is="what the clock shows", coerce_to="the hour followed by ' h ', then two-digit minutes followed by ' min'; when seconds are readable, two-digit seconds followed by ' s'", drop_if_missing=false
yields 12 h 10 min
